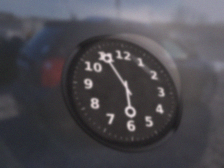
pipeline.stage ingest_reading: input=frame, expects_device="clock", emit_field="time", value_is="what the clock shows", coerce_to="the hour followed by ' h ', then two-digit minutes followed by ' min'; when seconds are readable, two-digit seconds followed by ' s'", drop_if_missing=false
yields 5 h 55 min
